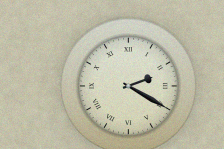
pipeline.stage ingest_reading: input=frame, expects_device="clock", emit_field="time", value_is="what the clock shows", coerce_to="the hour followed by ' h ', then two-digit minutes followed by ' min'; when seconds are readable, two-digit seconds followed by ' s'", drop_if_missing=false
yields 2 h 20 min
